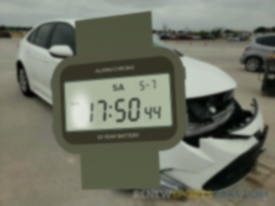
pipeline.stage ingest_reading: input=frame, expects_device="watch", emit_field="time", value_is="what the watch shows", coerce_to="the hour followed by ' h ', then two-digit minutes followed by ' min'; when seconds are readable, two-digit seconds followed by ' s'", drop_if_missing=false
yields 17 h 50 min 44 s
